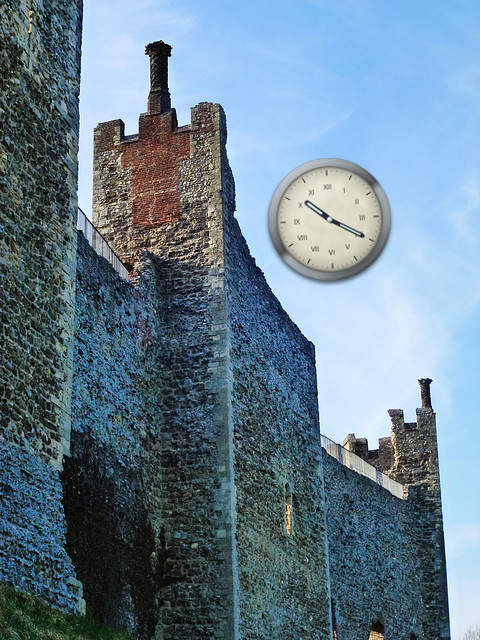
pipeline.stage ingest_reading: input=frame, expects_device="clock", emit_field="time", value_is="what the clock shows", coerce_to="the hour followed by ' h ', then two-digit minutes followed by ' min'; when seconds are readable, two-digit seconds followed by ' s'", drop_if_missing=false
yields 10 h 20 min
